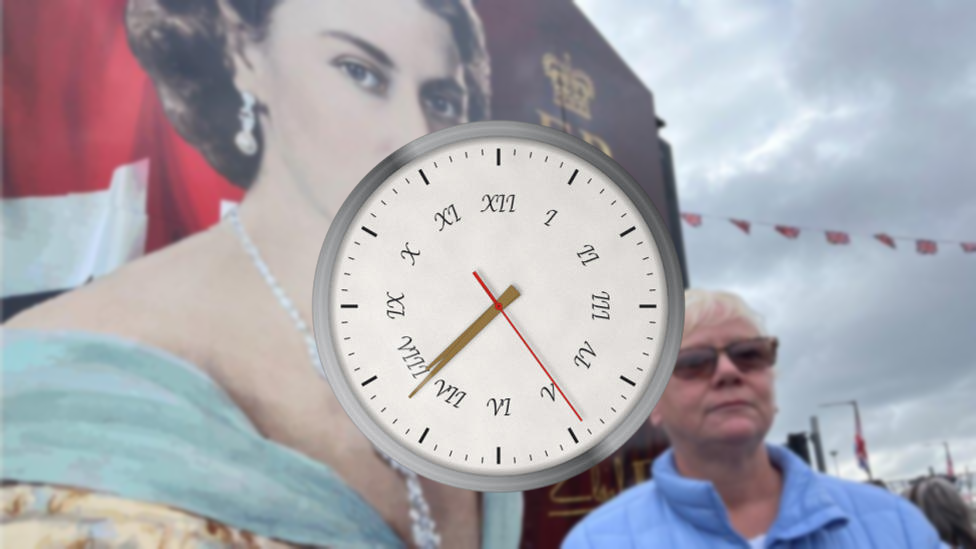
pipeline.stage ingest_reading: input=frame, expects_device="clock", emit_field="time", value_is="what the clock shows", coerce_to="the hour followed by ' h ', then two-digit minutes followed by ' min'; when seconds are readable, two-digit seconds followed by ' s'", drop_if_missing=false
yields 7 h 37 min 24 s
